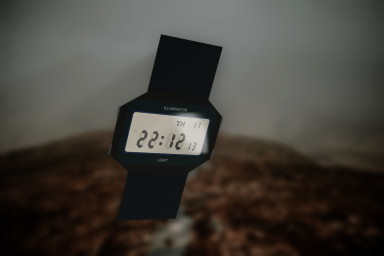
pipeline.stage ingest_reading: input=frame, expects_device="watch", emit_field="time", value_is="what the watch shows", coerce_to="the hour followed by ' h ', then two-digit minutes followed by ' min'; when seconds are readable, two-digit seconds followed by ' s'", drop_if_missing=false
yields 22 h 12 min 13 s
